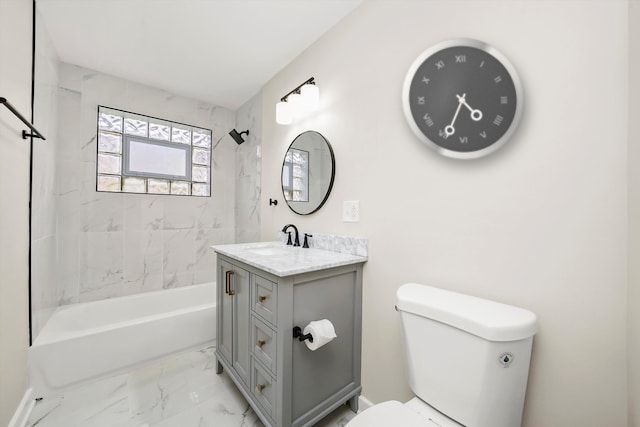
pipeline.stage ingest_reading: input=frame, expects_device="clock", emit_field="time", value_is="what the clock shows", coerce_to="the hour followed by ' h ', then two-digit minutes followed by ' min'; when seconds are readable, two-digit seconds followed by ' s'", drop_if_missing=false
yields 4 h 34 min
